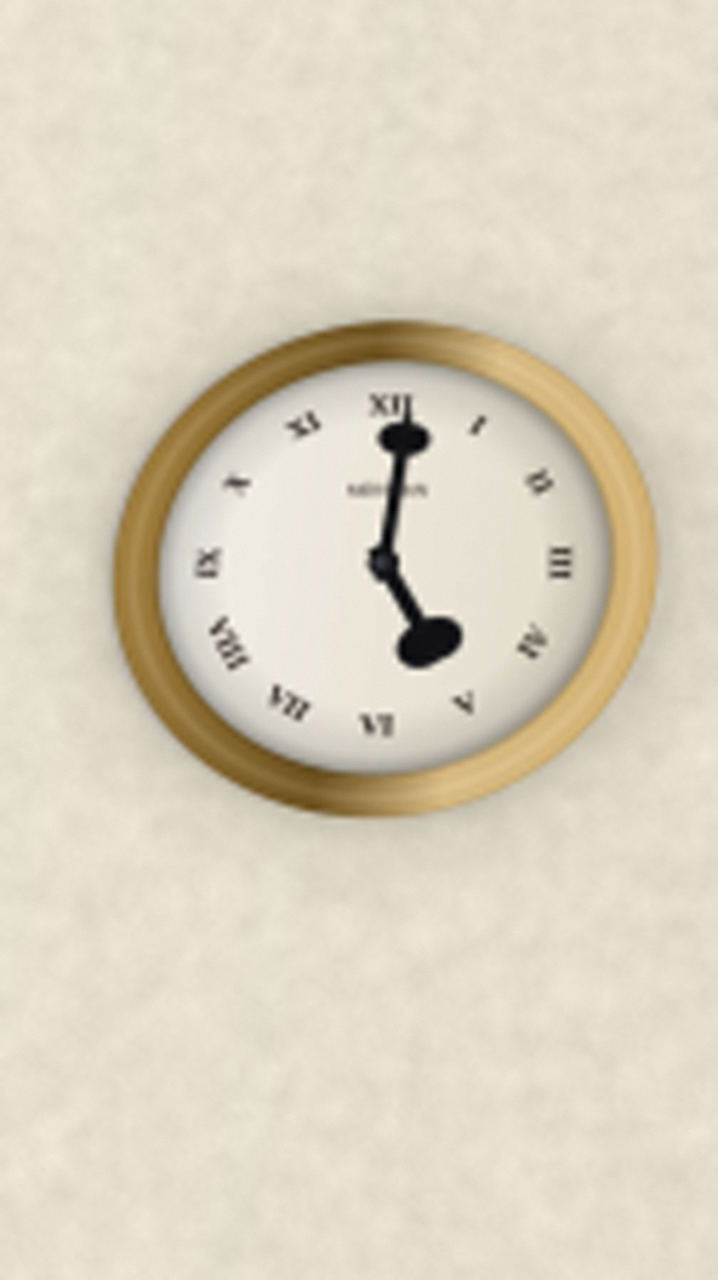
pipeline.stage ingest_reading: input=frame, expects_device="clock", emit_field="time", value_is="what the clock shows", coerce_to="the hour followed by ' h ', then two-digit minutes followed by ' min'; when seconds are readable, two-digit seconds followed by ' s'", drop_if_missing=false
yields 5 h 01 min
